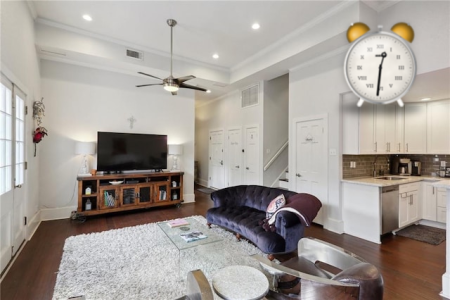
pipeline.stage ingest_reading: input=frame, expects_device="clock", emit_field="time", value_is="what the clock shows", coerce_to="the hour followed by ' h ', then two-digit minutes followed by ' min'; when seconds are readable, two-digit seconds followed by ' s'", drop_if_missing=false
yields 12 h 31 min
